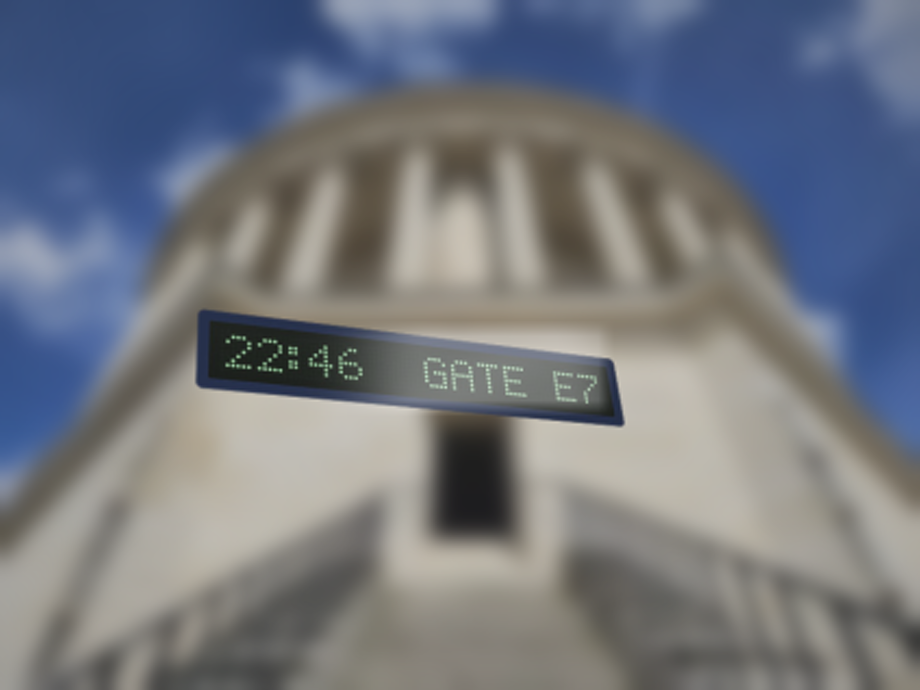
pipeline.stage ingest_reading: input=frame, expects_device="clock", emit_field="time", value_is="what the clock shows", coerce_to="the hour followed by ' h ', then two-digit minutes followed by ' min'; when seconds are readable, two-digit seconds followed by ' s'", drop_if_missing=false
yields 22 h 46 min
